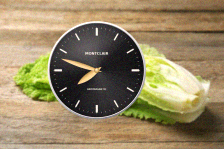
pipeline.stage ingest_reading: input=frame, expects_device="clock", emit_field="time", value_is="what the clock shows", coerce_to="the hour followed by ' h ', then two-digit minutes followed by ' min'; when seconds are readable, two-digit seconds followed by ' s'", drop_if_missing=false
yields 7 h 48 min
